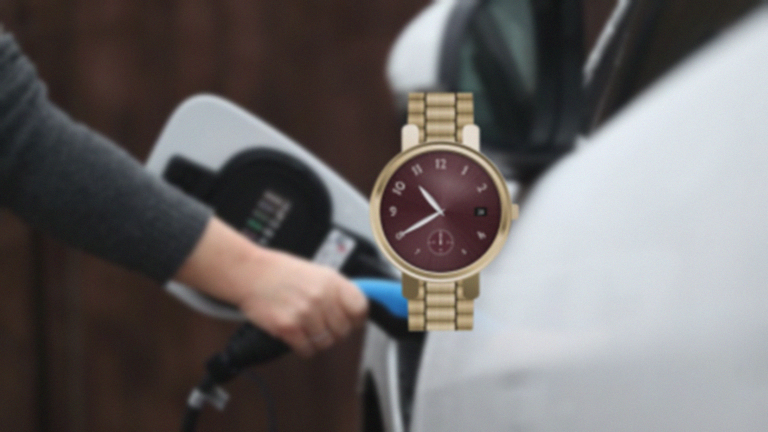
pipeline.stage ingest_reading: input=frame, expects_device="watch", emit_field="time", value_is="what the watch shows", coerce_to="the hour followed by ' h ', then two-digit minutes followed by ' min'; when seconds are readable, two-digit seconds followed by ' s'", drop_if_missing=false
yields 10 h 40 min
